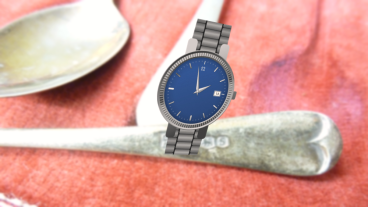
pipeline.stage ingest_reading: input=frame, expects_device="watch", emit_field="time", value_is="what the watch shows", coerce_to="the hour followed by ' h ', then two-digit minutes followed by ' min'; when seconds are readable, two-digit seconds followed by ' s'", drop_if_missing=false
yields 1 h 58 min
